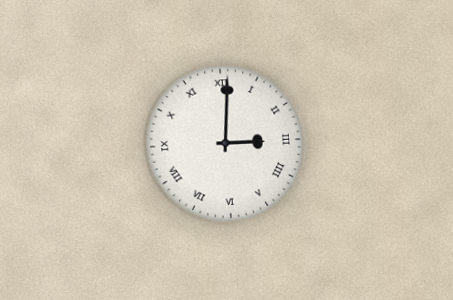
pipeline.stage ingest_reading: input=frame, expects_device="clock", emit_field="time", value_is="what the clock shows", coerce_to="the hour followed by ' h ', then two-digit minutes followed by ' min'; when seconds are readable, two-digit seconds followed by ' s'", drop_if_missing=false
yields 3 h 01 min
